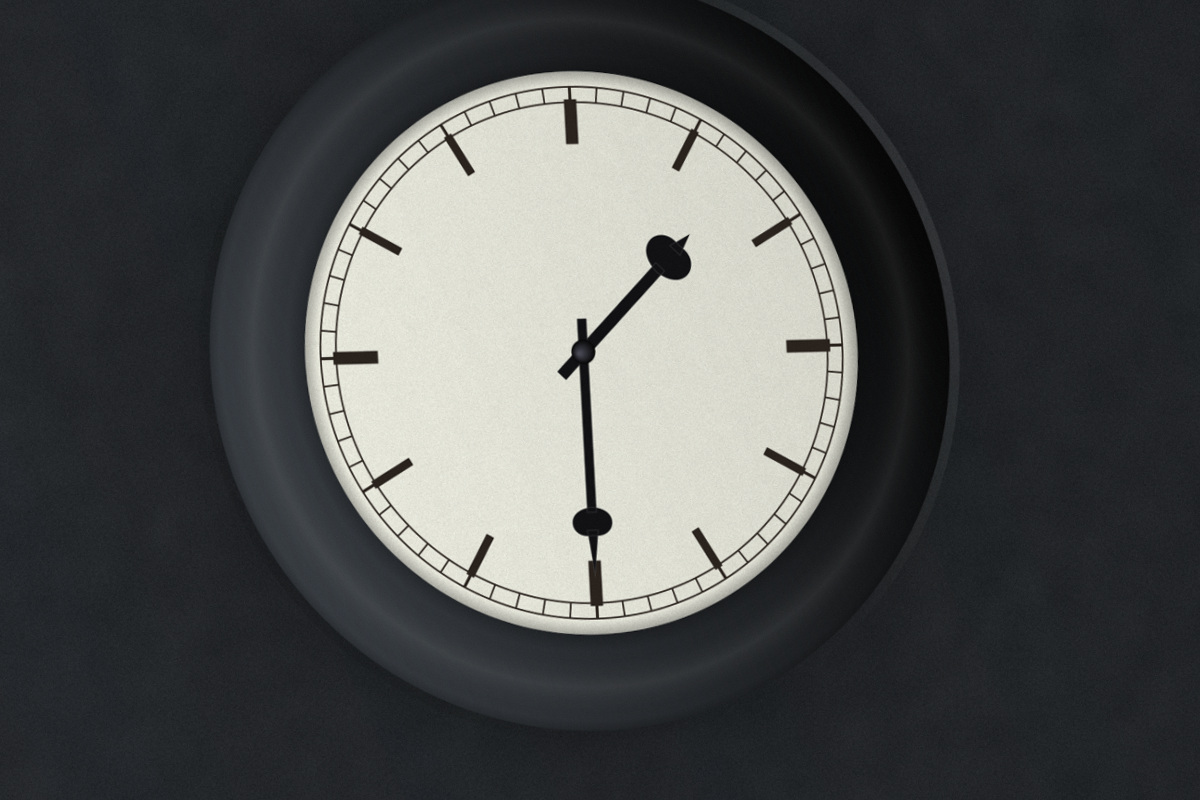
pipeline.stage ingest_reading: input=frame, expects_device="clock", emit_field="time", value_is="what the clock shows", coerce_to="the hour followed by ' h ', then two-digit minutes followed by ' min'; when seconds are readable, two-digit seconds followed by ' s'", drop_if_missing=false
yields 1 h 30 min
